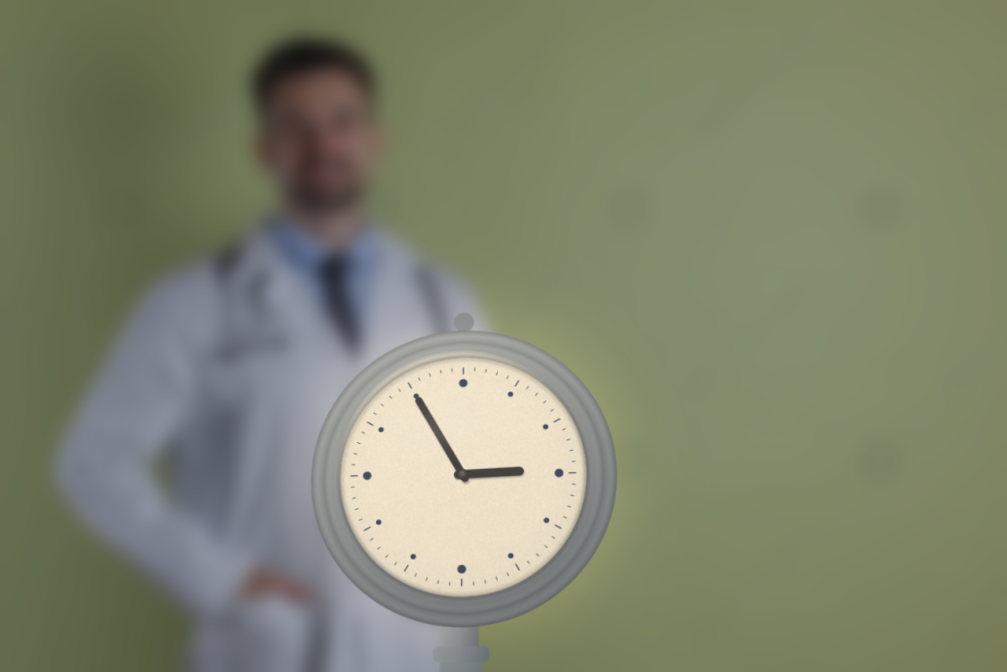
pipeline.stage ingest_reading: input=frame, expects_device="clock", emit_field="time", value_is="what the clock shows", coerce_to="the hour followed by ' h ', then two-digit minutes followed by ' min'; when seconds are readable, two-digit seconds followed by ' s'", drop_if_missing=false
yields 2 h 55 min
